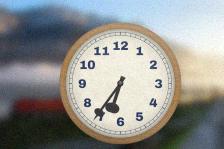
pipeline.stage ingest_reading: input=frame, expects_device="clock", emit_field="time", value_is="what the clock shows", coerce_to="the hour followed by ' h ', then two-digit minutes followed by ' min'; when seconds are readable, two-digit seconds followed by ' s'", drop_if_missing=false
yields 6 h 36 min
